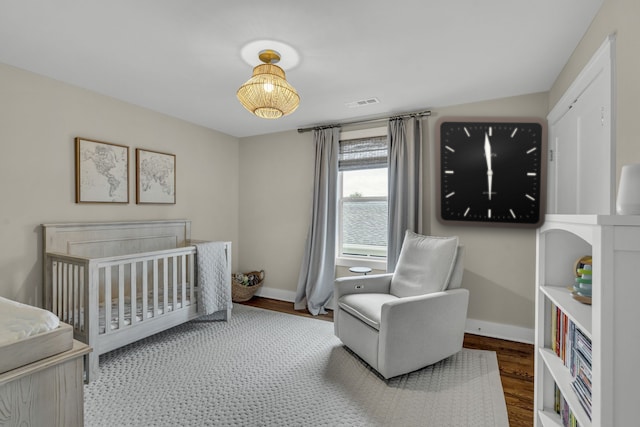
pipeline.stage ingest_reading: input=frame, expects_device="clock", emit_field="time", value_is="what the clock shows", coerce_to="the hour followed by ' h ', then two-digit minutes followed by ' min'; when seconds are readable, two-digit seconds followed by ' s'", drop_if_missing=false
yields 5 h 59 min
